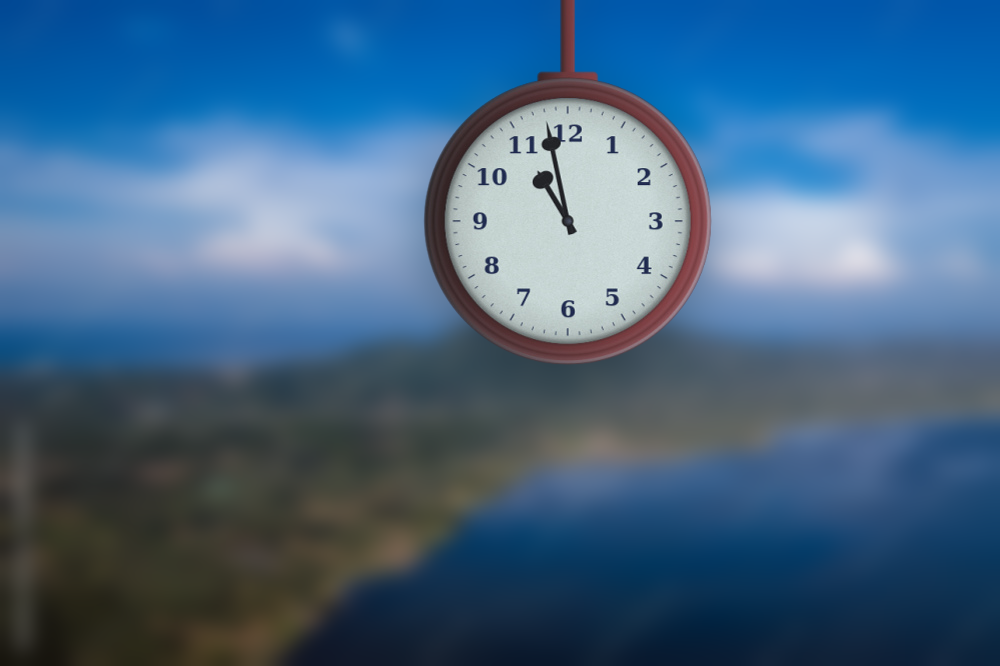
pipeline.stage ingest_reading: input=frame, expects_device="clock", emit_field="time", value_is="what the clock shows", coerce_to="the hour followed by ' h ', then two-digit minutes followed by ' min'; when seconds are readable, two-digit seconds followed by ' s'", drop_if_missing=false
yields 10 h 58 min
